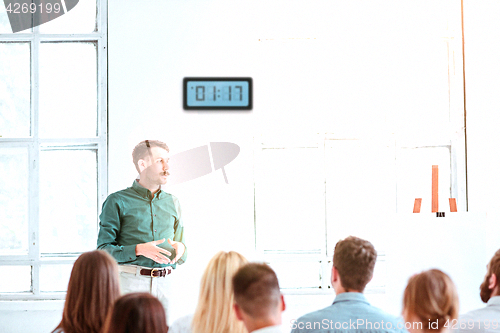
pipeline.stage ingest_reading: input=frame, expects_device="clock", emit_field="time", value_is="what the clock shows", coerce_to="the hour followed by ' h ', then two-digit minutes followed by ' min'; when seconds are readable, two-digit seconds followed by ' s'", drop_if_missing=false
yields 1 h 17 min
